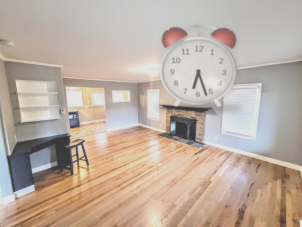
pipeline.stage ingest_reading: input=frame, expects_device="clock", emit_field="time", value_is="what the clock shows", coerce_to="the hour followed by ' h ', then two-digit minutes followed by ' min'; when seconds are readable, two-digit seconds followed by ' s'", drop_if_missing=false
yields 6 h 27 min
